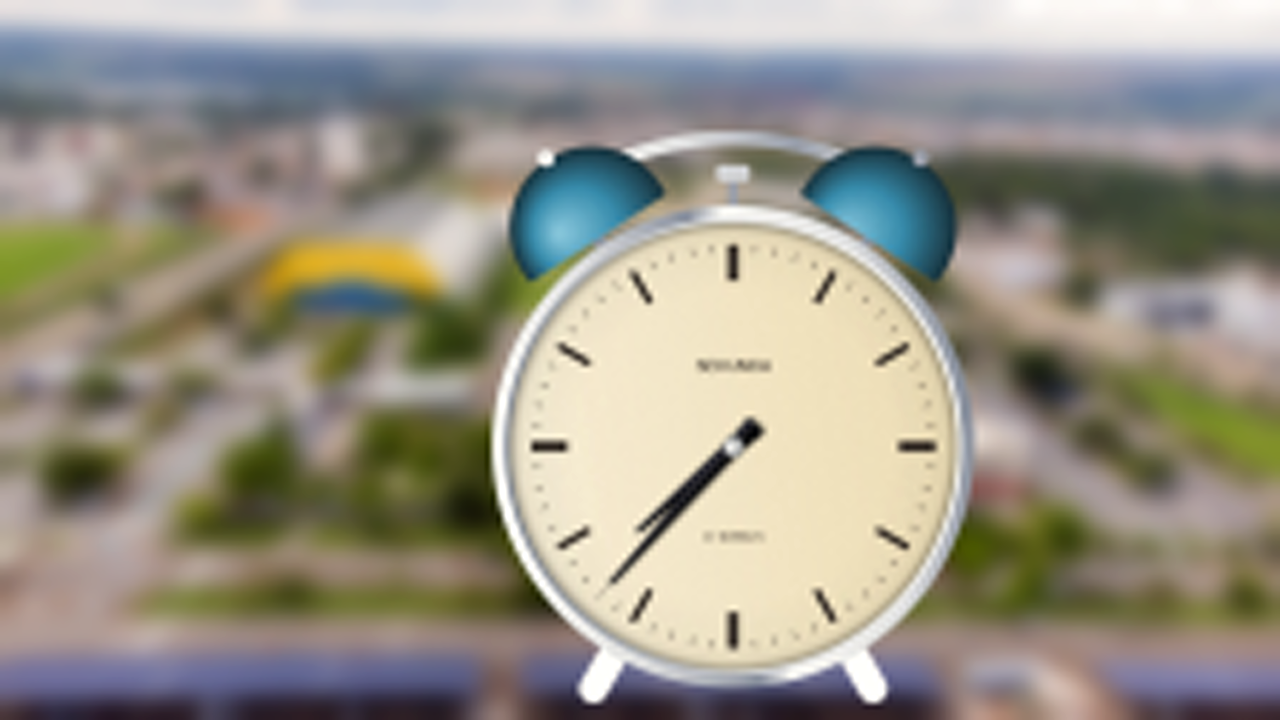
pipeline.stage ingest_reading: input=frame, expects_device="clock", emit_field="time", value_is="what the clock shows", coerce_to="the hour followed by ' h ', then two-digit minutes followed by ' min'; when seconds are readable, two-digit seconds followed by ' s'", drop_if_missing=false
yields 7 h 37 min
